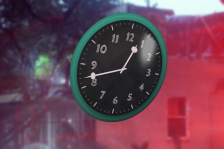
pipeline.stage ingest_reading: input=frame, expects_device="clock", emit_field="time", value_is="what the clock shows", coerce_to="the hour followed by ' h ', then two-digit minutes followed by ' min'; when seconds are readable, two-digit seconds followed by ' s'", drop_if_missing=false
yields 12 h 42 min
